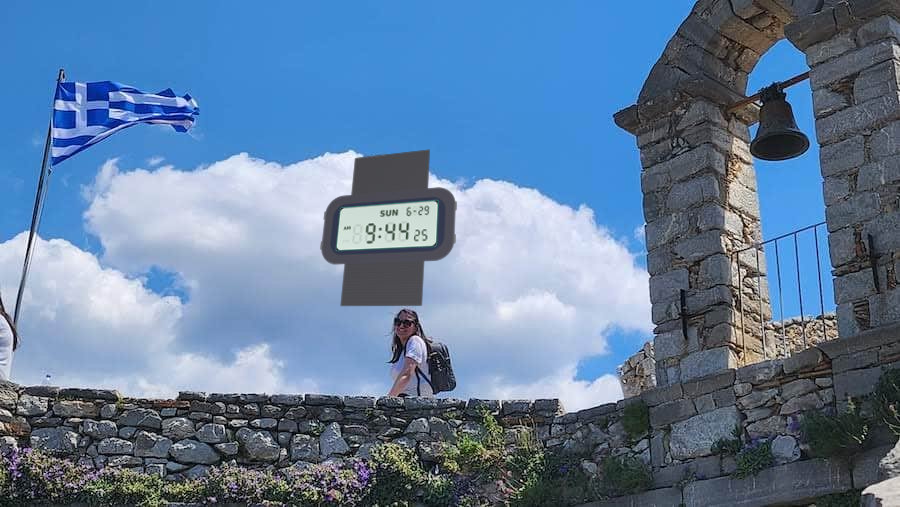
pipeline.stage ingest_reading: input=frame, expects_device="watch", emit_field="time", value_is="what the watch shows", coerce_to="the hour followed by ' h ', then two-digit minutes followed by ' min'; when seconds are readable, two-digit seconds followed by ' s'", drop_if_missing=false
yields 9 h 44 min 25 s
